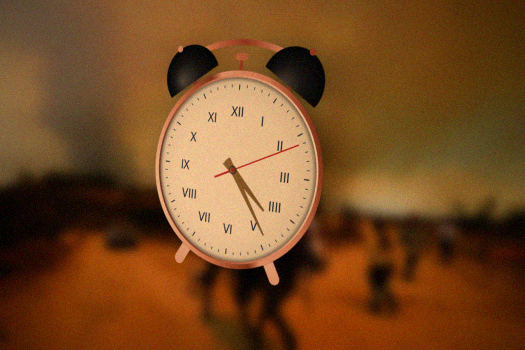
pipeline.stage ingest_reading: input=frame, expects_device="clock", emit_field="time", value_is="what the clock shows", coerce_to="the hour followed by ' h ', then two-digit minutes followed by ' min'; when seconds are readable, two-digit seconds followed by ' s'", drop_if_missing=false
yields 4 h 24 min 11 s
